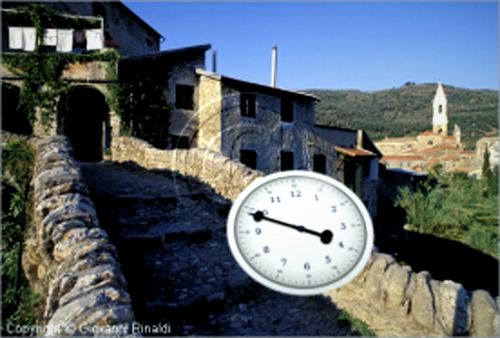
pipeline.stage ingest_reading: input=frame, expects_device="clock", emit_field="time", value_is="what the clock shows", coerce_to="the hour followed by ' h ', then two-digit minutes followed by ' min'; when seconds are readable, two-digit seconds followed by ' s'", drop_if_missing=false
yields 3 h 49 min
